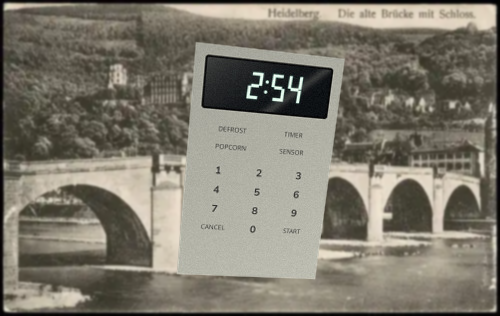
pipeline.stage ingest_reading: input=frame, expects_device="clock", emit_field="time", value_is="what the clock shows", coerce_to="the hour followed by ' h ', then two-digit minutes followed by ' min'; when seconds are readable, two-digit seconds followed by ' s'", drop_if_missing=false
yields 2 h 54 min
